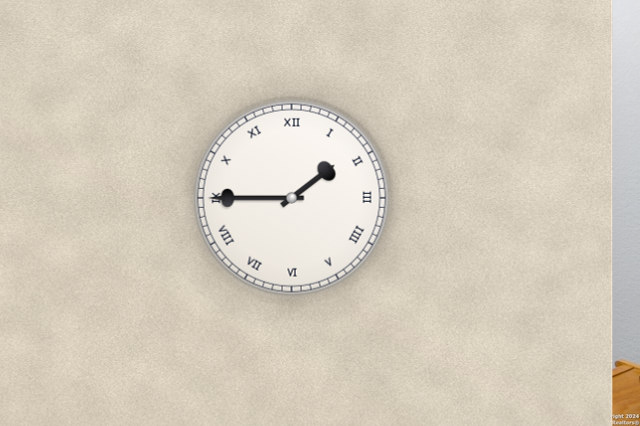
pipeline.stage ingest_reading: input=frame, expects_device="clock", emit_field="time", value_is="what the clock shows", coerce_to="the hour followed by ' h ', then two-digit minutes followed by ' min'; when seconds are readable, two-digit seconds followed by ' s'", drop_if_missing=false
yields 1 h 45 min
